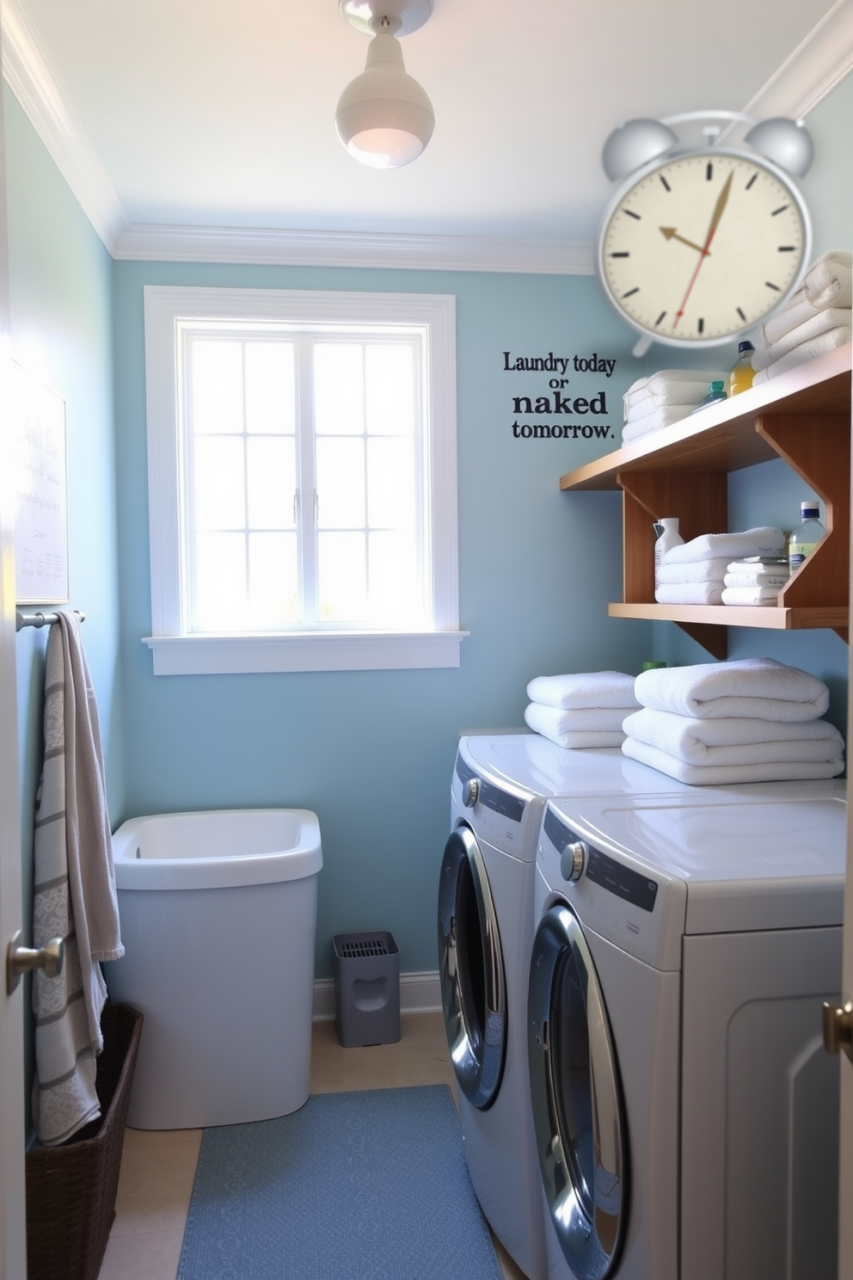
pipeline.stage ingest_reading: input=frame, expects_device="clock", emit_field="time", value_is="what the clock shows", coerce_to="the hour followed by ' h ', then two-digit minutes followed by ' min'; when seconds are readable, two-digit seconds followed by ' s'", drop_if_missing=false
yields 10 h 02 min 33 s
